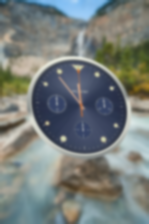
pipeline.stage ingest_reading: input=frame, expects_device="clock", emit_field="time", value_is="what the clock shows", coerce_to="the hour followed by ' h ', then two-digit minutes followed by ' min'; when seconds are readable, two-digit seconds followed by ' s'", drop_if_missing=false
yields 11 h 54 min
